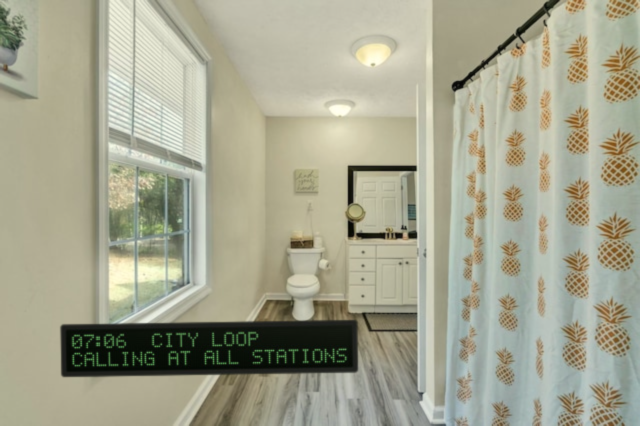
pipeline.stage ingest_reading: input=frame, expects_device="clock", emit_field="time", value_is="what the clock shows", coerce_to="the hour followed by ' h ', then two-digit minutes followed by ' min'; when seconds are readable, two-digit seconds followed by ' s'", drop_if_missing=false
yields 7 h 06 min
